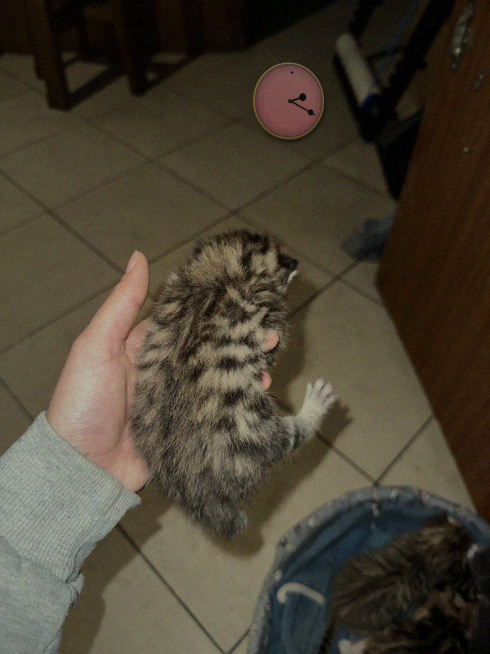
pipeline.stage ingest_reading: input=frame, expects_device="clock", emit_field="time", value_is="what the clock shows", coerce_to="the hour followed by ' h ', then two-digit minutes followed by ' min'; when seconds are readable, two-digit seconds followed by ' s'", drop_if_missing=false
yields 2 h 19 min
